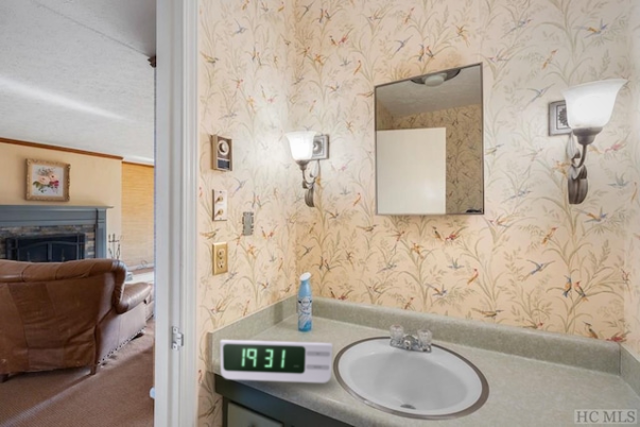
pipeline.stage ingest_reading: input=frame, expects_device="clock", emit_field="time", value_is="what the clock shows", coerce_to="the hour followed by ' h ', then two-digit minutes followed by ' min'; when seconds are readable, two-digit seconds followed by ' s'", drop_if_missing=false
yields 19 h 31 min
